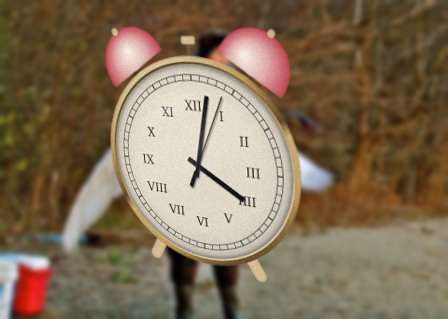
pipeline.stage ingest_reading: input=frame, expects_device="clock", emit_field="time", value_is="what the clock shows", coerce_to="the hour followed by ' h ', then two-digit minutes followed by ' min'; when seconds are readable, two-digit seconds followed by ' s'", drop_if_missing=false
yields 4 h 02 min 04 s
